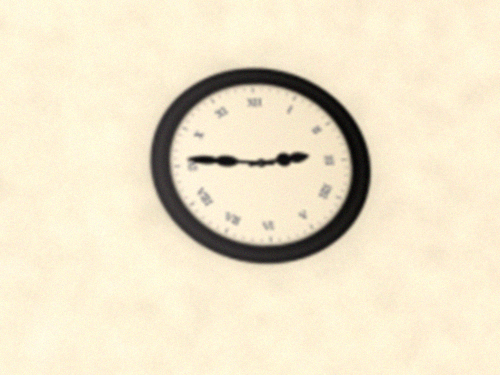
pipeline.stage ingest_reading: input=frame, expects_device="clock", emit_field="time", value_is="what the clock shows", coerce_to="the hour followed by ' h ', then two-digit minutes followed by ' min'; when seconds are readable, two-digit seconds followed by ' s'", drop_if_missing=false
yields 2 h 46 min
